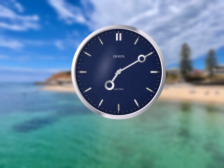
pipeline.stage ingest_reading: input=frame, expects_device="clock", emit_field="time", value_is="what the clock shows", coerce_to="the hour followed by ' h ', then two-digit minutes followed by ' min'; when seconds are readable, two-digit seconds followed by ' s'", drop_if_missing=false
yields 7 h 10 min
